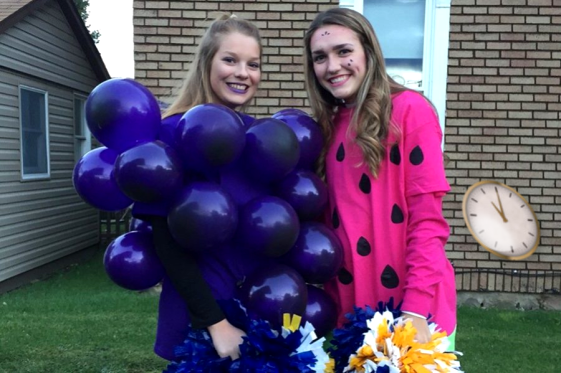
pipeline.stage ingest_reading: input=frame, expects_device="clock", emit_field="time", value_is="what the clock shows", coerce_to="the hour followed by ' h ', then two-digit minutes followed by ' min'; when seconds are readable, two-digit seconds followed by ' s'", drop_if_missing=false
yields 11 h 00 min
